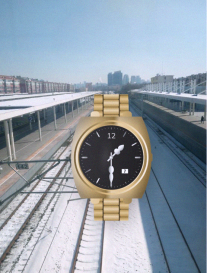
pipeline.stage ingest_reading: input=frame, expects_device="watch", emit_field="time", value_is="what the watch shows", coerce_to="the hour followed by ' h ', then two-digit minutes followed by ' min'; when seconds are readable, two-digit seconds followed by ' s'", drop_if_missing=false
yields 1 h 30 min
